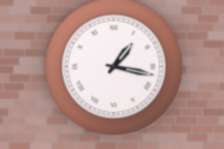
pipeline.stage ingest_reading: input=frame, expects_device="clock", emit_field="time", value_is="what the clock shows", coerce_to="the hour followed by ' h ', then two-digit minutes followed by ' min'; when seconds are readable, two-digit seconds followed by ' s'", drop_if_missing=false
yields 1 h 17 min
